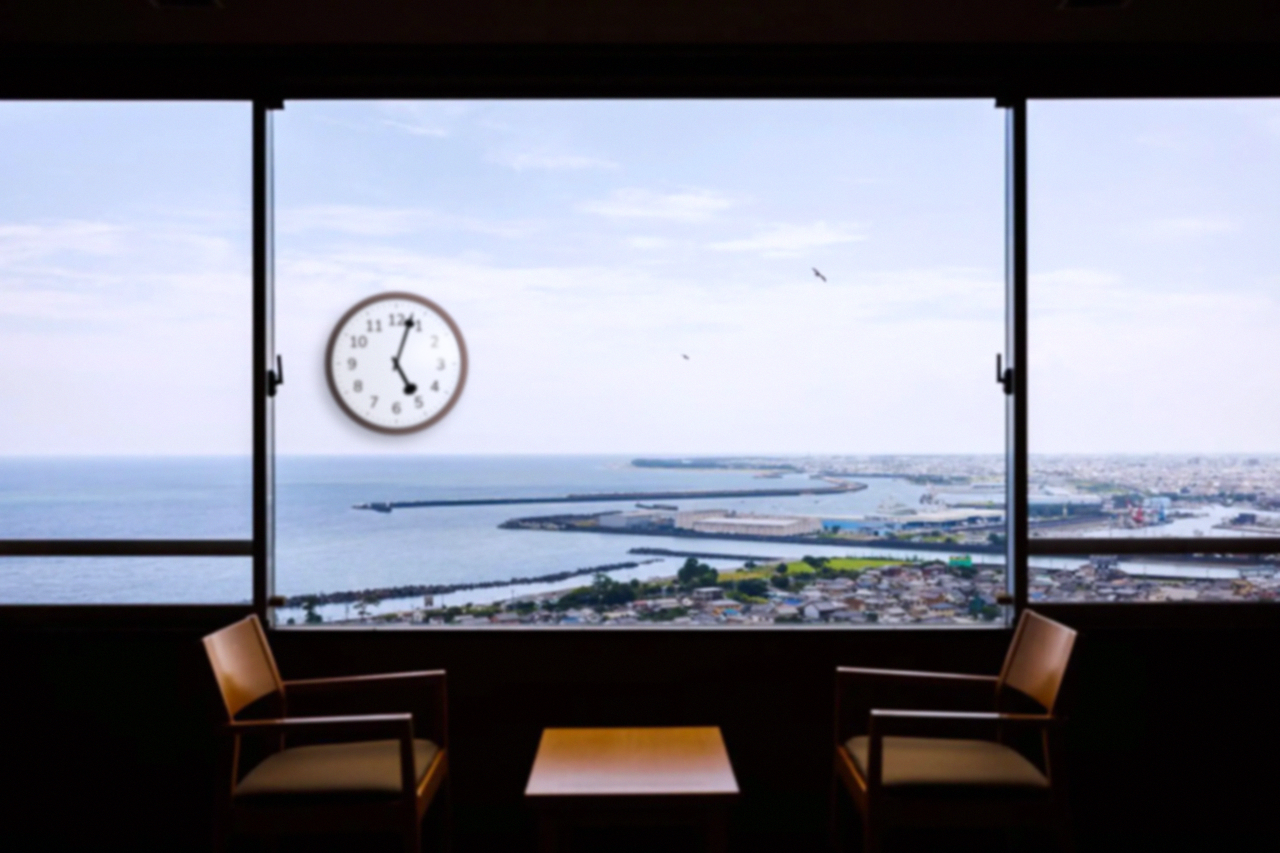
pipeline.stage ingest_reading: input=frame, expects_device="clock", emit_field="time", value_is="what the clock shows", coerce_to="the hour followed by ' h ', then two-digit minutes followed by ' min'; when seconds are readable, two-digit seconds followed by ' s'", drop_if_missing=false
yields 5 h 03 min
